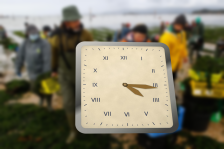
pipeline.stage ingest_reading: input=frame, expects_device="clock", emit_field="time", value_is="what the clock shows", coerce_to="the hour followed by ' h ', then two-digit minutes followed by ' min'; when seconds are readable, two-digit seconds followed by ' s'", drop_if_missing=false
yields 4 h 16 min
